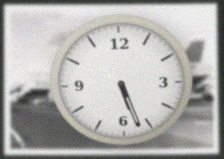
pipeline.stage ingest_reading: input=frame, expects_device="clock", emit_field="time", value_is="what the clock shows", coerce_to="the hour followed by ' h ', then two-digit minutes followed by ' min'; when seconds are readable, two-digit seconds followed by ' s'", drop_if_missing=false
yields 5 h 27 min
